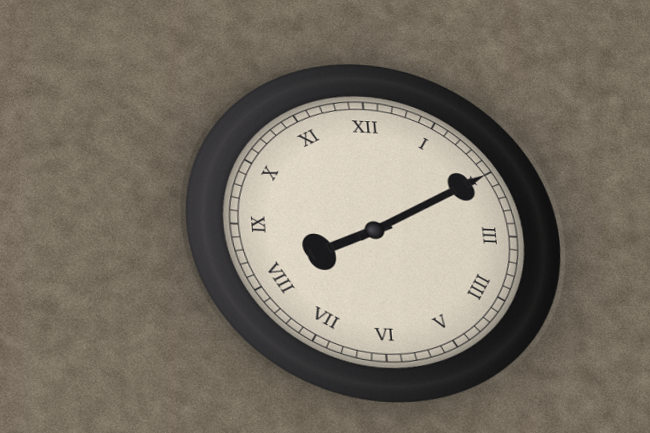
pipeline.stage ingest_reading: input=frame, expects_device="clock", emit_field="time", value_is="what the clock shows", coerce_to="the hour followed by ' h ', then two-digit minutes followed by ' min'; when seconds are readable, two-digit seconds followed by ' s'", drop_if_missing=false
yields 8 h 10 min
